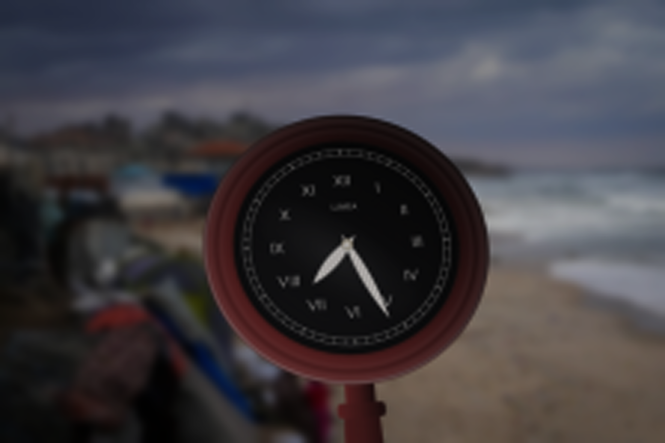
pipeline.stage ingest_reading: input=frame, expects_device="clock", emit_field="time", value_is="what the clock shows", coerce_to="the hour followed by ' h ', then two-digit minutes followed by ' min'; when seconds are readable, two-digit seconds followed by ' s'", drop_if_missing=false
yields 7 h 26 min
